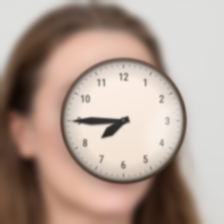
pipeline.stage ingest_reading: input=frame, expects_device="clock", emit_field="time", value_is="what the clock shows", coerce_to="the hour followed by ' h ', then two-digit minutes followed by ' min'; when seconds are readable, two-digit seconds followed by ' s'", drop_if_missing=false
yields 7 h 45 min
